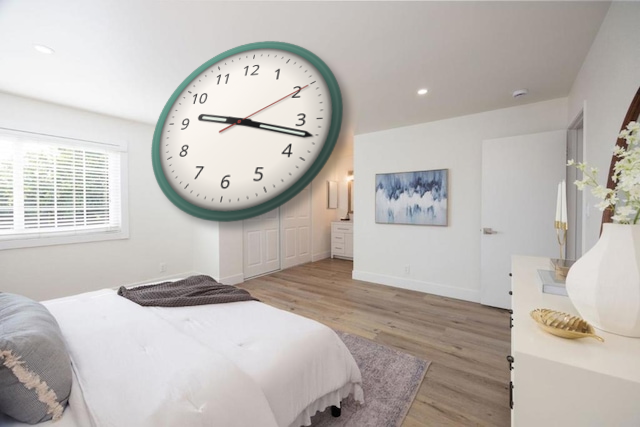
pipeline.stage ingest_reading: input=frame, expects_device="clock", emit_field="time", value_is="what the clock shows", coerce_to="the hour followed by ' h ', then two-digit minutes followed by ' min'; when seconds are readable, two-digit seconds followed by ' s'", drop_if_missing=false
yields 9 h 17 min 10 s
